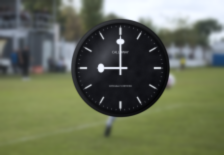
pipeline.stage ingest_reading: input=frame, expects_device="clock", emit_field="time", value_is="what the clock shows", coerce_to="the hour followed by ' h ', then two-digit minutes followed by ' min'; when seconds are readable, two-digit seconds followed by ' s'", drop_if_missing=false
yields 9 h 00 min
